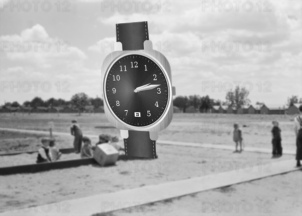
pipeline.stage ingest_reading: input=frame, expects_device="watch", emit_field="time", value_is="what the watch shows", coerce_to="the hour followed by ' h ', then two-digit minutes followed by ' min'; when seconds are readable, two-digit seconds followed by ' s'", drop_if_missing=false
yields 2 h 13 min
